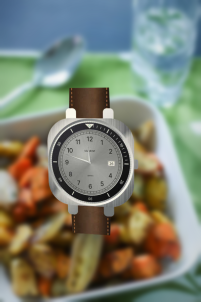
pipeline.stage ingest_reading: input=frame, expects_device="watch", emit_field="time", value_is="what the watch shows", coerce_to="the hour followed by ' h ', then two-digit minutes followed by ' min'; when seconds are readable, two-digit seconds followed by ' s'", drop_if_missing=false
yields 11 h 48 min
